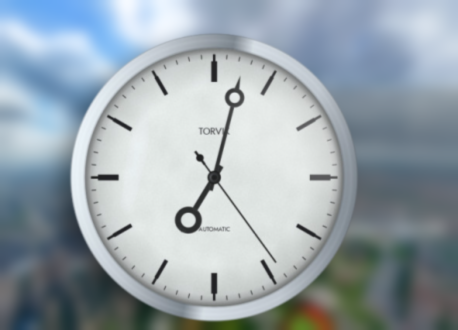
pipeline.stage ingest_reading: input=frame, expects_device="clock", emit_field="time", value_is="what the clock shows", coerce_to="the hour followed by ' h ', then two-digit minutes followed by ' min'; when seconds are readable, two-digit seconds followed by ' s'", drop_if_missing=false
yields 7 h 02 min 24 s
